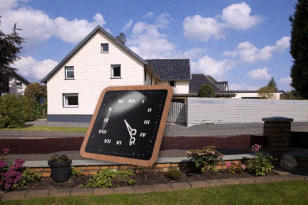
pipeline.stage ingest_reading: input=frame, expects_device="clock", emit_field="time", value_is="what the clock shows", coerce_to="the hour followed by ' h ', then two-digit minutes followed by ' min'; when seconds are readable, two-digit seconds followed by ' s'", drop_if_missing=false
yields 4 h 24 min
